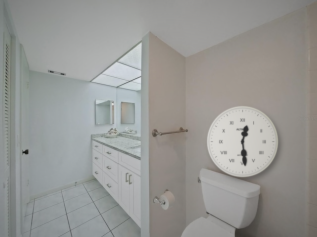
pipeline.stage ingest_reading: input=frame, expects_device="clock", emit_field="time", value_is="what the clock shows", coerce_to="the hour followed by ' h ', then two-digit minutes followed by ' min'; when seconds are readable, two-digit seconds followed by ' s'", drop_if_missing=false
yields 12 h 29 min
